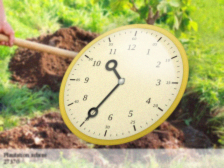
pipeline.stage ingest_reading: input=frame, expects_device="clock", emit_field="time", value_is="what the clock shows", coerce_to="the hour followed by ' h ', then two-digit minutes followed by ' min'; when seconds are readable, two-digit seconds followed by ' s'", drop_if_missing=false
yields 10 h 35 min
